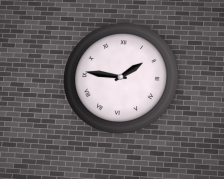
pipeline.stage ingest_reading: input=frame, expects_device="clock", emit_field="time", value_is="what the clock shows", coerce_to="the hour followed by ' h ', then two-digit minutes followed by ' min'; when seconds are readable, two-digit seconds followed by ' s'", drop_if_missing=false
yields 1 h 46 min
